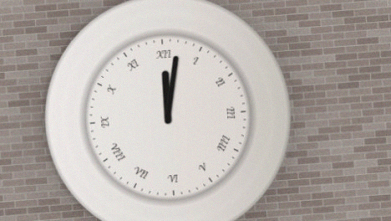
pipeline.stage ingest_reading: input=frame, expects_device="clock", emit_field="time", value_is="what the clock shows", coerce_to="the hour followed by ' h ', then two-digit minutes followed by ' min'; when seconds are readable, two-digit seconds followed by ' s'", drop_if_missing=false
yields 12 h 02 min
